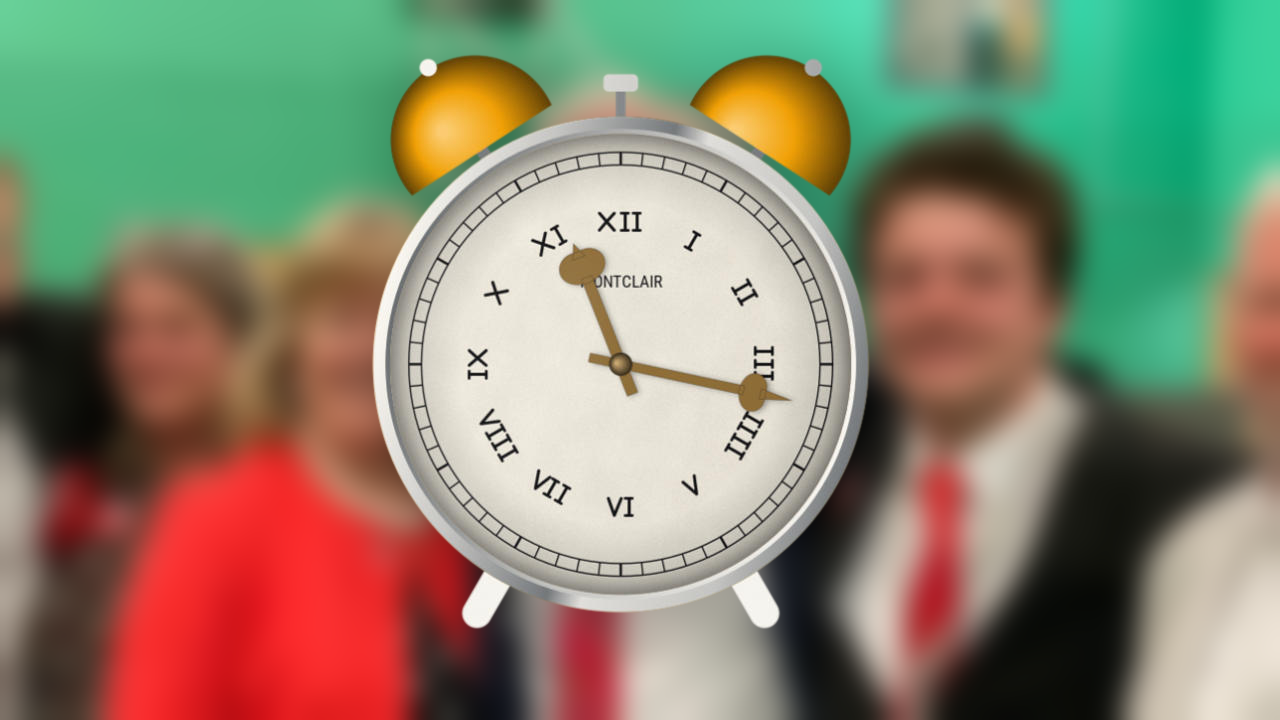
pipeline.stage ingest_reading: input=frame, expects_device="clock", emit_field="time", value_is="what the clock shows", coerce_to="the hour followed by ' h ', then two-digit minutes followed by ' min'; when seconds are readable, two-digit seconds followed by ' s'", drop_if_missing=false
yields 11 h 17 min
